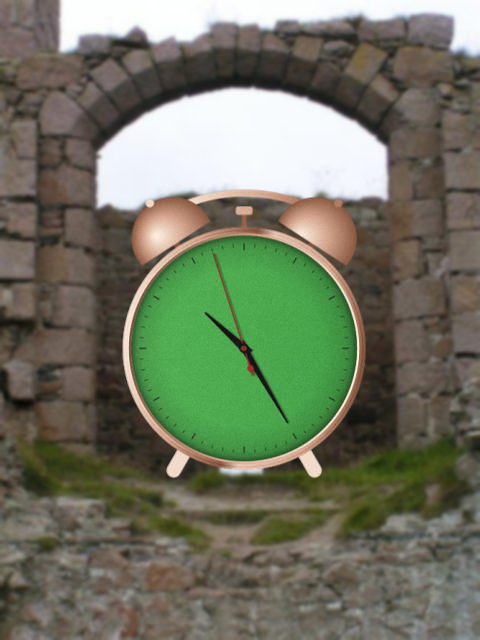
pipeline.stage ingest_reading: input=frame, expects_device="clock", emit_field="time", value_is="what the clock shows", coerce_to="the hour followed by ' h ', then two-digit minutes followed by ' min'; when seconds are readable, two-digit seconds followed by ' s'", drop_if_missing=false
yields 10 h 24 min 57 s
